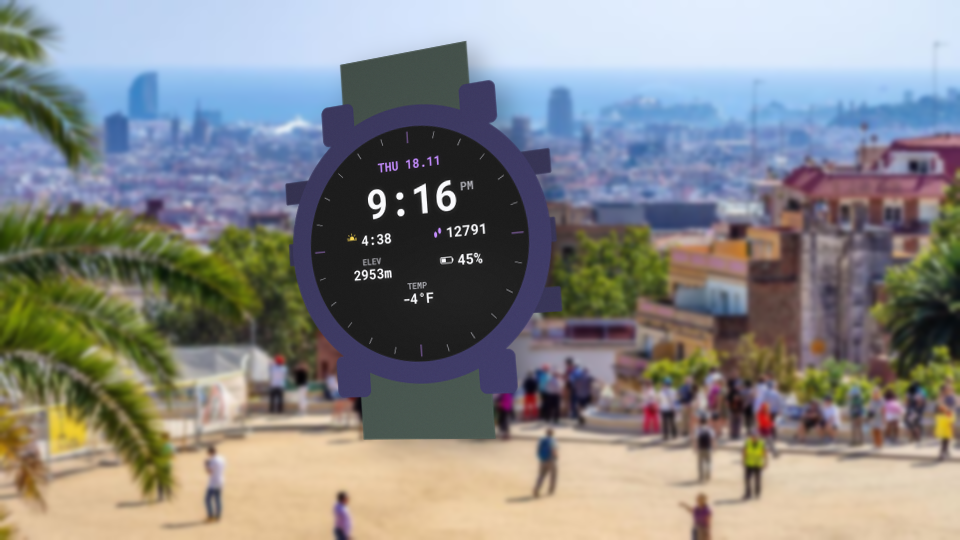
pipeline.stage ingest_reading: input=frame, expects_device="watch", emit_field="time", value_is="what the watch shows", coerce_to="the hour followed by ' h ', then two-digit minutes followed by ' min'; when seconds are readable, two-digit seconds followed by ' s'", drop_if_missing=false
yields 9 h 16 min
